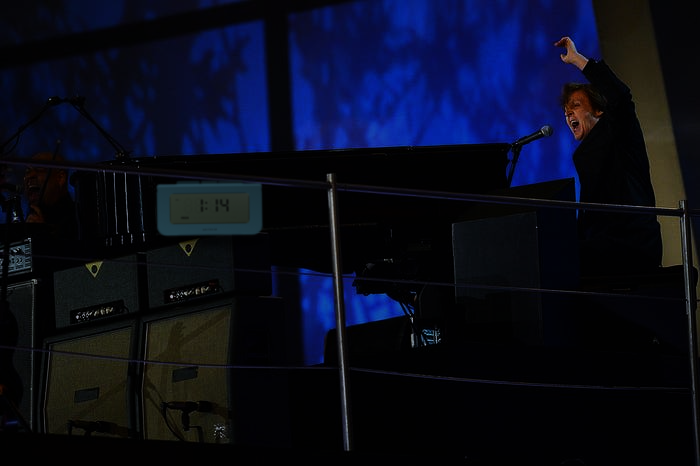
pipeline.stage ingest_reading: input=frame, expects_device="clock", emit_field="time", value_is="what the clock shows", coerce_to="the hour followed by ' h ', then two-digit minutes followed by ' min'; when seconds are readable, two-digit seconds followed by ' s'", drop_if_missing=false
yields 1 h 14 min
